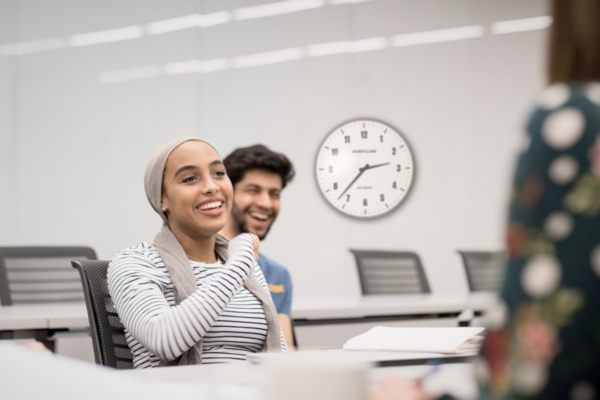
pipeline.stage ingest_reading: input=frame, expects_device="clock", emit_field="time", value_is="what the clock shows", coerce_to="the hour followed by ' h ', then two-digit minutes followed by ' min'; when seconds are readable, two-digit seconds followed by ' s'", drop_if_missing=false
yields 2 h 37 min
